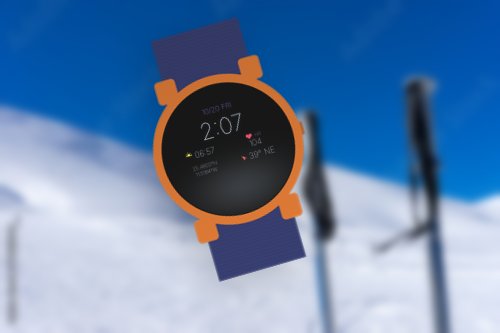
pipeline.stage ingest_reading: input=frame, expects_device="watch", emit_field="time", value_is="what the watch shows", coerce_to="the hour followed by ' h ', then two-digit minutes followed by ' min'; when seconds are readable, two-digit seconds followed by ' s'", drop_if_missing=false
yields 2 h 07 min
